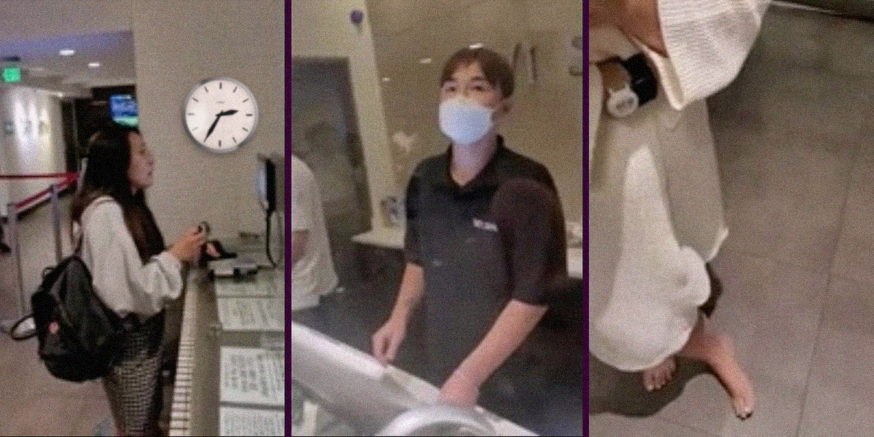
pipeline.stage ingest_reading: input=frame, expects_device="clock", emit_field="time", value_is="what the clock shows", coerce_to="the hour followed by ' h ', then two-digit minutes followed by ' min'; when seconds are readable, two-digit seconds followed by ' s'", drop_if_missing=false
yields 2 h 35 min
